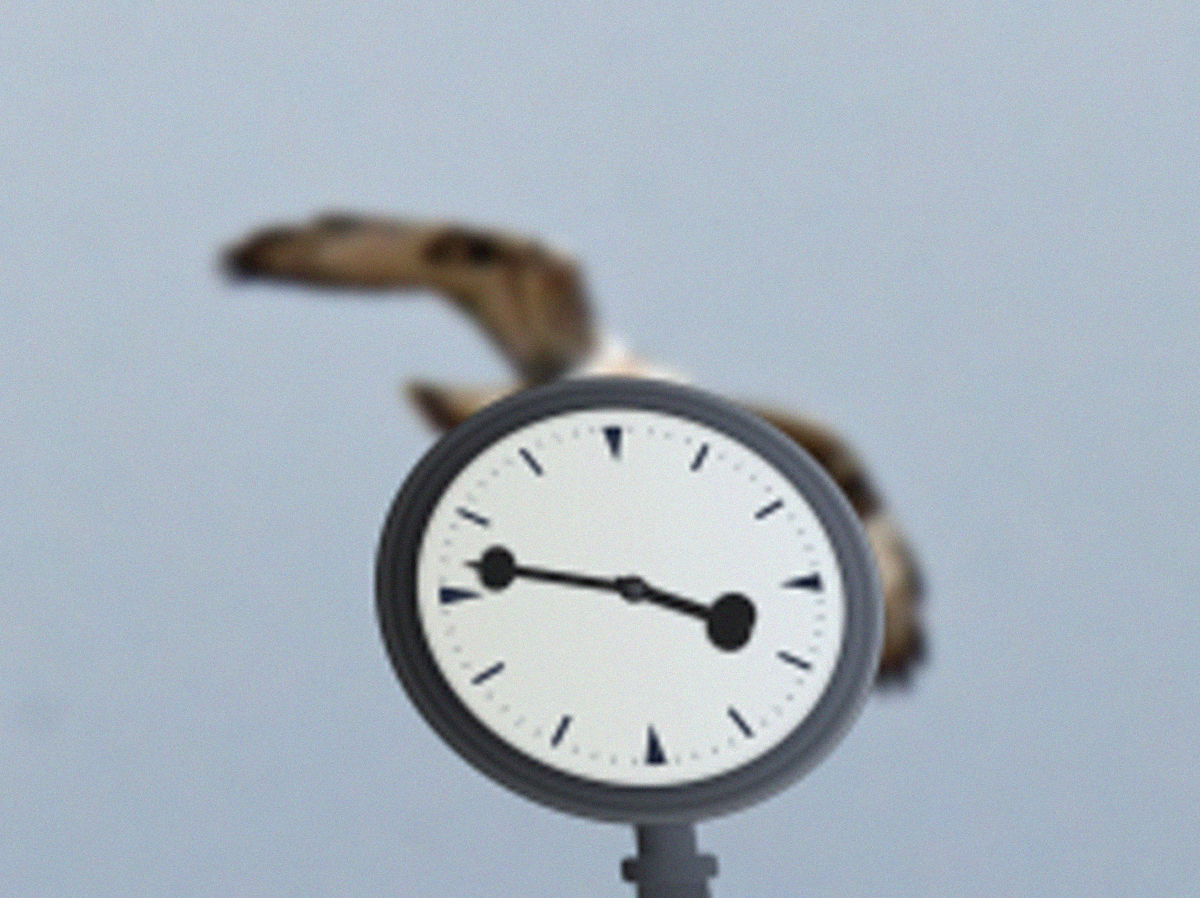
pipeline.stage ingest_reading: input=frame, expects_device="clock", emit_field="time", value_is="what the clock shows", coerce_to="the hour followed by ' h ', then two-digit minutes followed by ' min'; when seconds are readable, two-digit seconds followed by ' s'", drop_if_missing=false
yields 3 h 47 min
